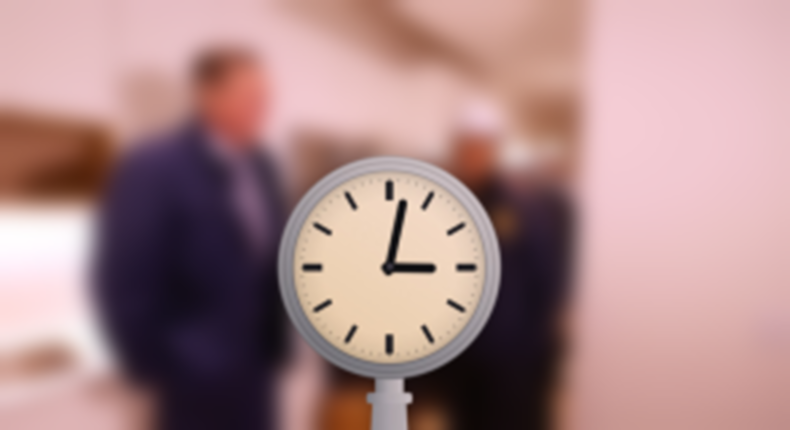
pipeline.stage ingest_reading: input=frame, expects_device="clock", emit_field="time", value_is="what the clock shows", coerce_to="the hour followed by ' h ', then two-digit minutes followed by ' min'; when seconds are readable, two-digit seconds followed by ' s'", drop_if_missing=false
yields 3 h 02 min
